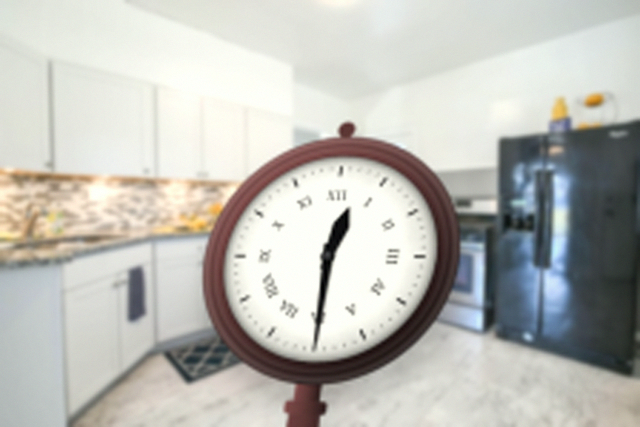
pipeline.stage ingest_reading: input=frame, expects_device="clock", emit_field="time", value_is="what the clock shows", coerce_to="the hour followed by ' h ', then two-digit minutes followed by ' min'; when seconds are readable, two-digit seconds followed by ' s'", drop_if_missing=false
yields 12 h 30 min
